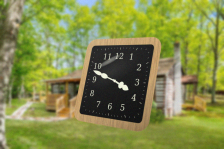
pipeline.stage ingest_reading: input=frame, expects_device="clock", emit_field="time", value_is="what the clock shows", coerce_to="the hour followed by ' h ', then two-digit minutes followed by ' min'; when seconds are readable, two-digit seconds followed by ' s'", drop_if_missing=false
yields 3 h 48 min
